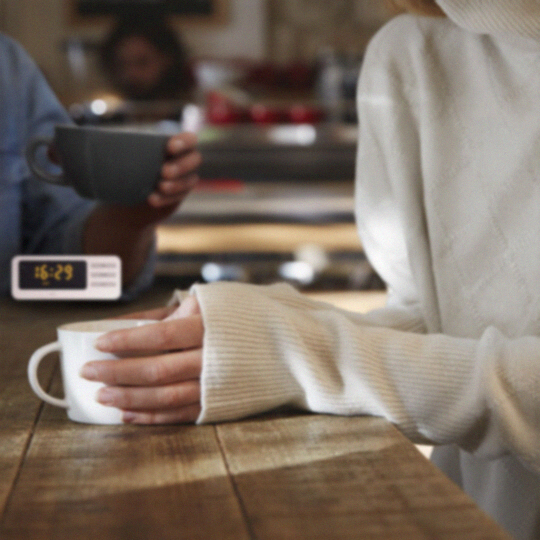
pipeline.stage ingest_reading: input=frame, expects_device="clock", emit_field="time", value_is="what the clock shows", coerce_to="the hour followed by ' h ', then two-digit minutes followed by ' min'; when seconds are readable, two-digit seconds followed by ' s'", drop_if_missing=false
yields 16 h 29 min
